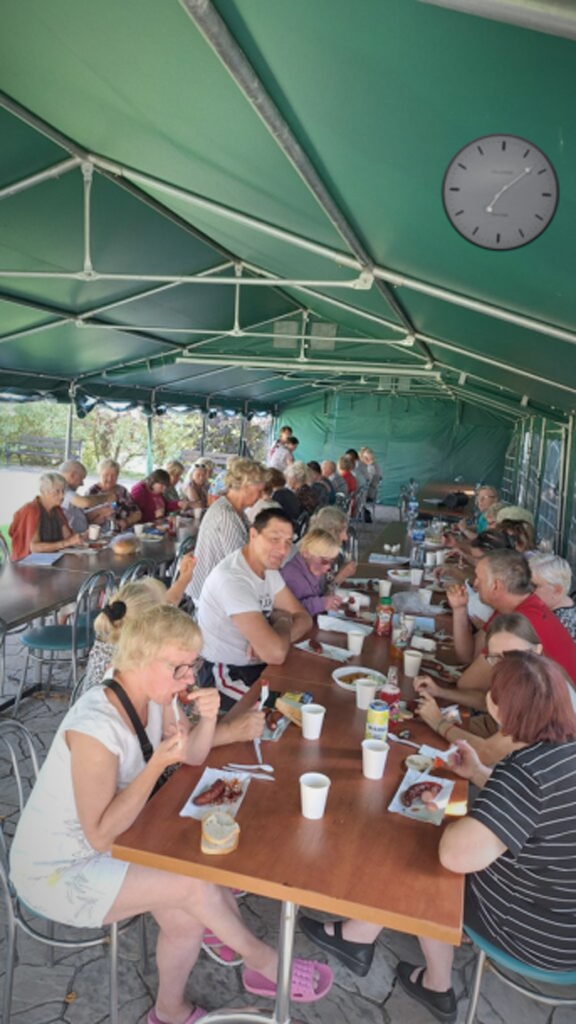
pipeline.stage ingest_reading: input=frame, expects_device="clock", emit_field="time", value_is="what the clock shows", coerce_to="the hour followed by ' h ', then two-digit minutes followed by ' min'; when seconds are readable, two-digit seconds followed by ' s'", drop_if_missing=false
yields 7 h 08 min
